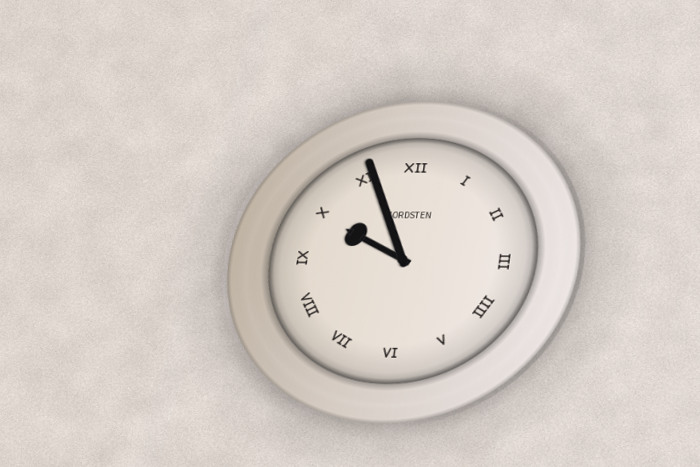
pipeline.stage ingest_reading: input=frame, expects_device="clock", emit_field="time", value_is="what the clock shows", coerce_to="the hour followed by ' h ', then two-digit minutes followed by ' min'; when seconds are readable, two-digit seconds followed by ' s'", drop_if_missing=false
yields 9 h 56 min
